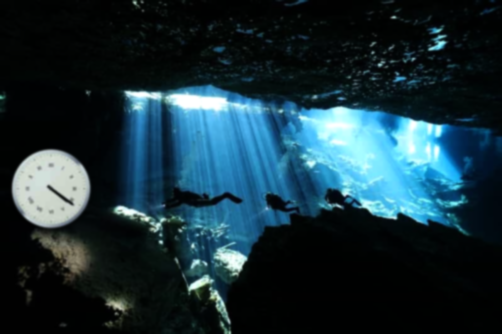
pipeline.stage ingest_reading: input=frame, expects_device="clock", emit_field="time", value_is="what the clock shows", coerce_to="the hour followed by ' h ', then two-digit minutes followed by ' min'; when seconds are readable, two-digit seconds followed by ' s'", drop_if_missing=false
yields 4 h 21 min
